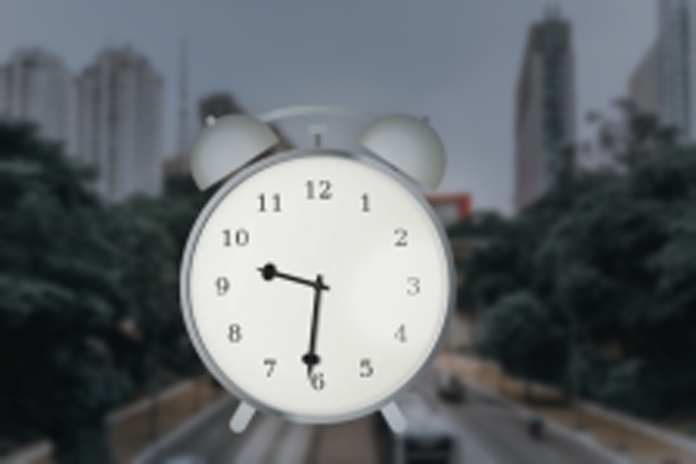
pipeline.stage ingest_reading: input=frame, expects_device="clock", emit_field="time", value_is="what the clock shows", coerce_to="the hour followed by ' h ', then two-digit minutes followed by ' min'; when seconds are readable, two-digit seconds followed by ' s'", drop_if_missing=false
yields 9 h 31 min
